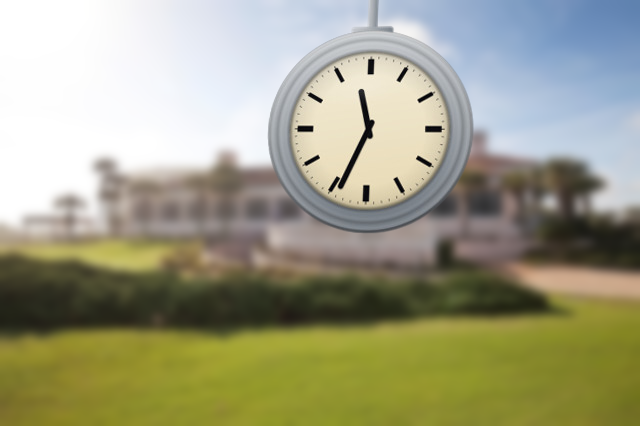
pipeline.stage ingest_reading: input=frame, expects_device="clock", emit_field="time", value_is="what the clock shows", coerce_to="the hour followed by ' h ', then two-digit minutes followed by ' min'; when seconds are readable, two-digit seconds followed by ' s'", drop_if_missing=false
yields 11 h 34 min
